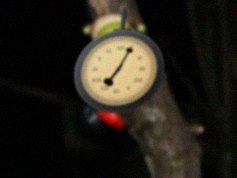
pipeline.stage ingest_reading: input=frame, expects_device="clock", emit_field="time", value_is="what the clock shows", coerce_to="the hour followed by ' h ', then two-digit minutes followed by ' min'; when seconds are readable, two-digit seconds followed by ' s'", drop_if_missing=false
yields 7 h 04 min
